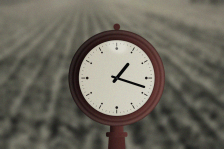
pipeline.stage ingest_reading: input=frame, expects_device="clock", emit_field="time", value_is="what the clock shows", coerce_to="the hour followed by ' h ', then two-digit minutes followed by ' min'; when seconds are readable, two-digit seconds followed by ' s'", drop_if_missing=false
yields 1 h 18 min
